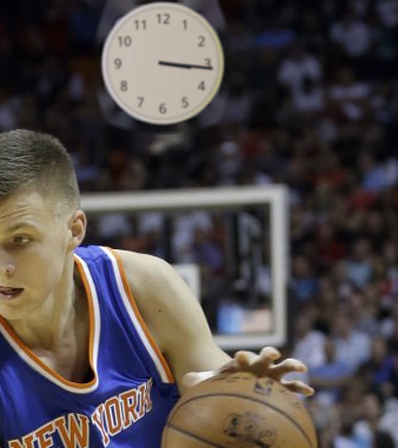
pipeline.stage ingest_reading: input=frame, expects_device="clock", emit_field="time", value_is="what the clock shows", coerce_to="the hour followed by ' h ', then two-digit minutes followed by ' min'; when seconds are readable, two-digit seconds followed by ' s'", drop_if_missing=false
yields 3 h 16 min
